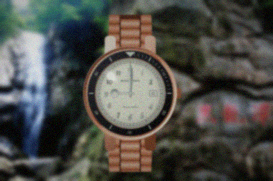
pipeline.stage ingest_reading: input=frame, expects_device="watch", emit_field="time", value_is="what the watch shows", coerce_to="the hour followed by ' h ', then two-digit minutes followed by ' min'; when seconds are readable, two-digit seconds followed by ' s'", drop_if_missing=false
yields 9 h 00 min
